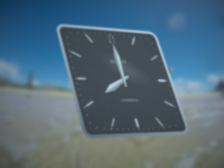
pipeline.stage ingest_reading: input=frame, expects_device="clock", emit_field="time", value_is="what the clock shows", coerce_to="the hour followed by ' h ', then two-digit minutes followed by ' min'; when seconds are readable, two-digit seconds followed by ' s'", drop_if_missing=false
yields 8 h 00 min
